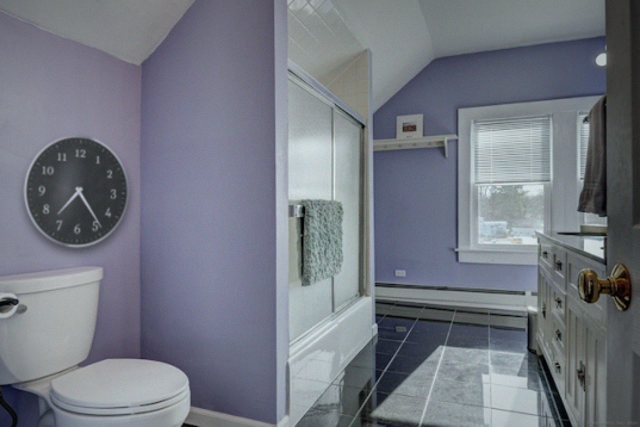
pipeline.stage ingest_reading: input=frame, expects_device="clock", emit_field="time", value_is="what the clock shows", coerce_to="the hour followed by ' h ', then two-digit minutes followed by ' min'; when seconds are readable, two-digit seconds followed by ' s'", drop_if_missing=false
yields 7 h 24 min
